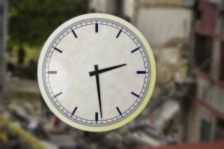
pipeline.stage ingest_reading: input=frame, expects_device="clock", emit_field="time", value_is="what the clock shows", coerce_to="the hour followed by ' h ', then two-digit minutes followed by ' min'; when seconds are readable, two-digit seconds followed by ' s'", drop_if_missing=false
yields 2 h 29 min
